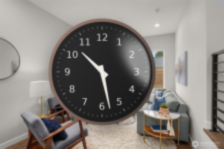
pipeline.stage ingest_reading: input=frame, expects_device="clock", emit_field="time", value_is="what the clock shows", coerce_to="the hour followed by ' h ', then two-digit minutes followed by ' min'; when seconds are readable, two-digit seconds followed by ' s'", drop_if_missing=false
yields 10 h 28 min
